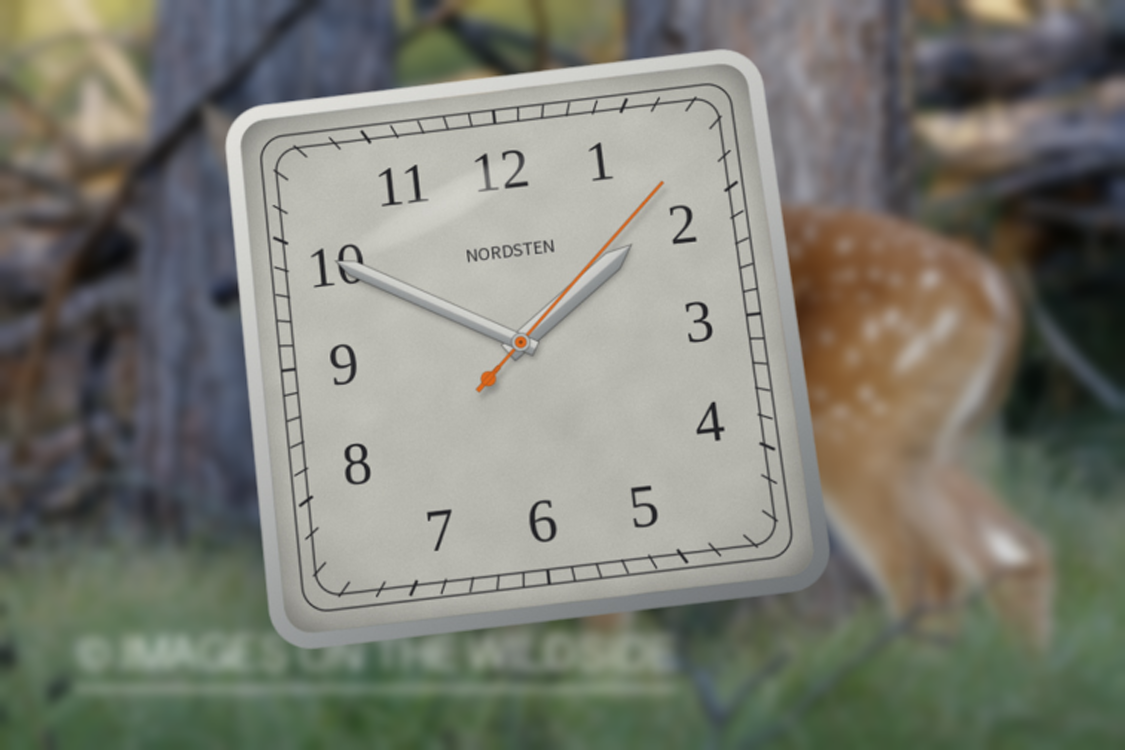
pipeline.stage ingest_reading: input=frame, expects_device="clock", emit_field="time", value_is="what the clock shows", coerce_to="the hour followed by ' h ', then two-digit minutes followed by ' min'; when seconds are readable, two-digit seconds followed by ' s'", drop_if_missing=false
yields 1 h 50 min 08 s
